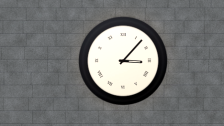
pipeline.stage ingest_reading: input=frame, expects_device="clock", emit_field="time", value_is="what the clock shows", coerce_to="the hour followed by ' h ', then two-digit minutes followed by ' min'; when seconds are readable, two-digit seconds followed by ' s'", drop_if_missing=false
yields 3 h 07 min
